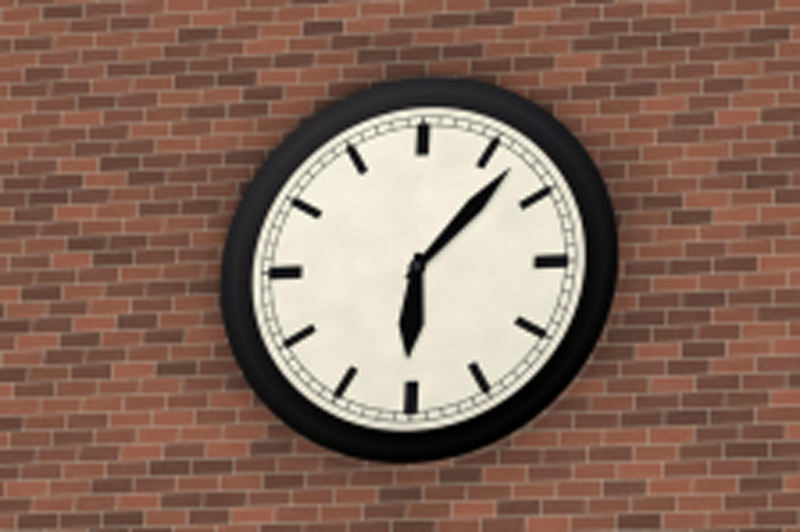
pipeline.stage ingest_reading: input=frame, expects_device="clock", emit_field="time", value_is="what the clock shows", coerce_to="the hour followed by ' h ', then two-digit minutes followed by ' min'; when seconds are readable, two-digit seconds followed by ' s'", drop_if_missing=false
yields 6 h 07 min
